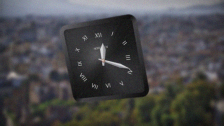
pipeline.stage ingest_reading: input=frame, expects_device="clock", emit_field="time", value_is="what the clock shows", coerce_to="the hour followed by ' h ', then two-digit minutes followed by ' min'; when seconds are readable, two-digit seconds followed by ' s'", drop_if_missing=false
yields 12 h 19 min
